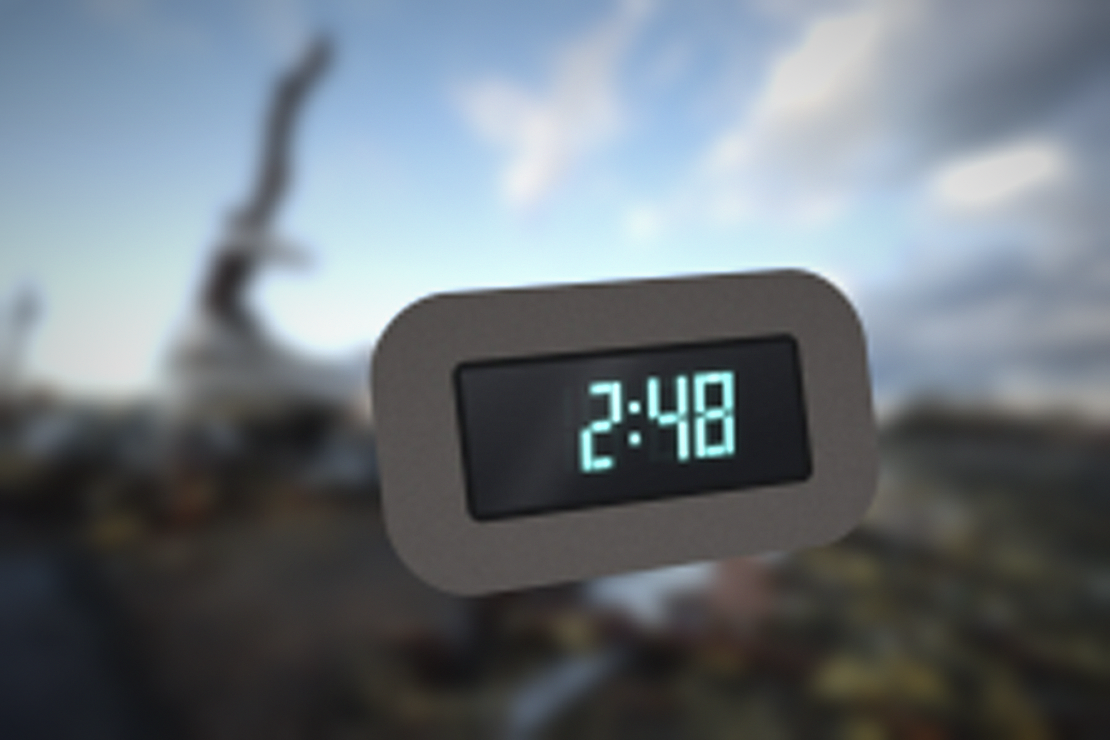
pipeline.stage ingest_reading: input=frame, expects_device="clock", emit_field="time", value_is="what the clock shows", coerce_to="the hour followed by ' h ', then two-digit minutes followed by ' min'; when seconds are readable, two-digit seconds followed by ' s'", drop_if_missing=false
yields 2 h 48 min
